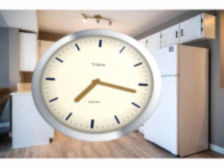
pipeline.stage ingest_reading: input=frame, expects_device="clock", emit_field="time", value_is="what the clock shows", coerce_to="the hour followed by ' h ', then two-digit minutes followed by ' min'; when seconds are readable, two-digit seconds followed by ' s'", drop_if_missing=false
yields 7 h 17 min
